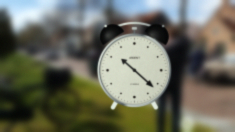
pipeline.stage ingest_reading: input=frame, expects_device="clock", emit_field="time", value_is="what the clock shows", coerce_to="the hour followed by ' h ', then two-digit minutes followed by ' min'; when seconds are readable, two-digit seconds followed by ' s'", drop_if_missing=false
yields 10 h 22 min
